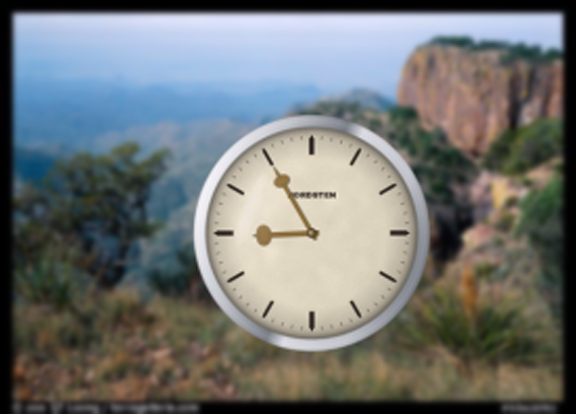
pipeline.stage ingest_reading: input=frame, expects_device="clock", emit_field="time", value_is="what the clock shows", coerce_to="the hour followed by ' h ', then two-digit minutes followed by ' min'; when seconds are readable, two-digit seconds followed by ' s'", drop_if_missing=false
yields 8 h 55 min
